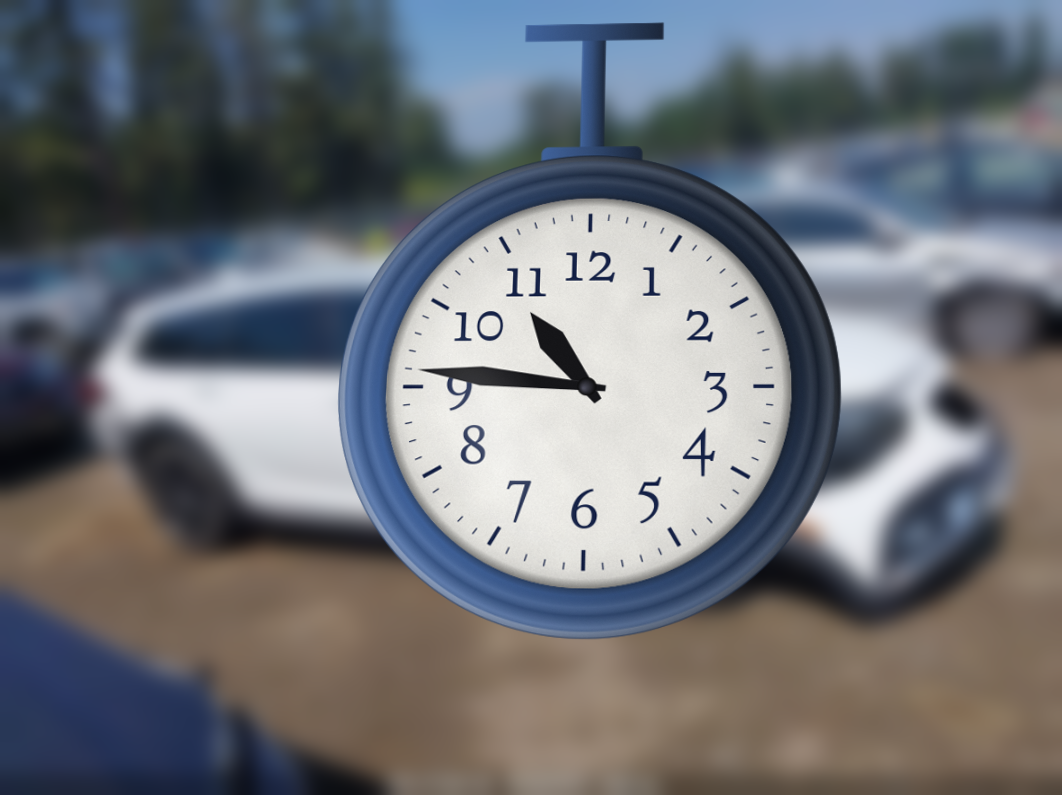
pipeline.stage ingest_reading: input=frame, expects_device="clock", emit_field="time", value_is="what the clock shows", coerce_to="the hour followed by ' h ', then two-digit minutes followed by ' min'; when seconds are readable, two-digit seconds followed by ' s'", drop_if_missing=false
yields 10 h 46 min
